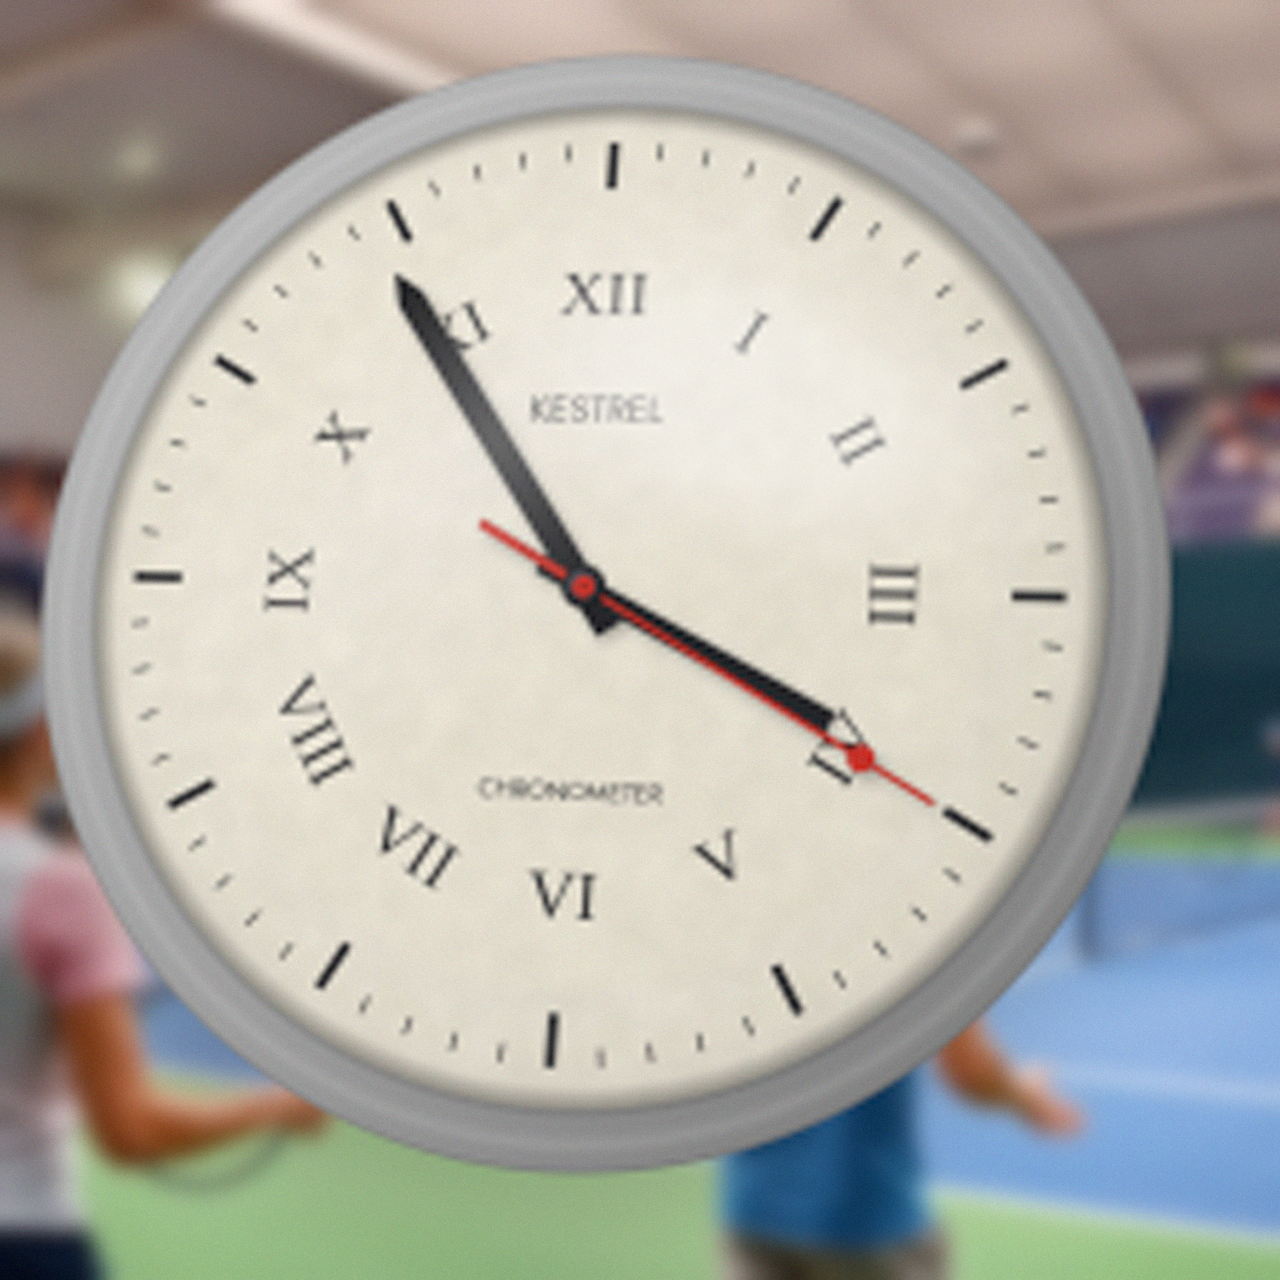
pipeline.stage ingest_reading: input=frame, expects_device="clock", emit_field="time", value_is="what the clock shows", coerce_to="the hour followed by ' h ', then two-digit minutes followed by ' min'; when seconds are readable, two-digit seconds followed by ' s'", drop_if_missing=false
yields 3 h 54 min 20 s
